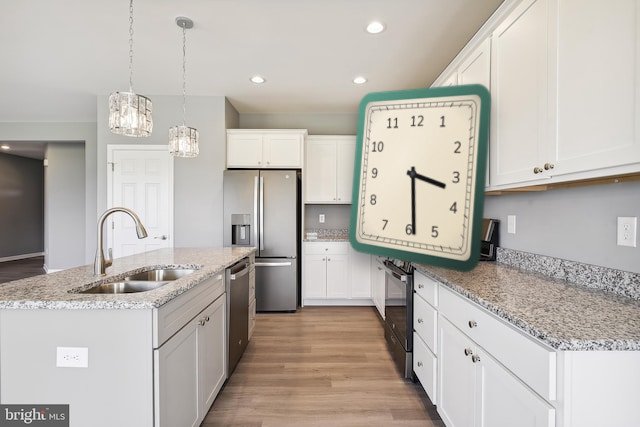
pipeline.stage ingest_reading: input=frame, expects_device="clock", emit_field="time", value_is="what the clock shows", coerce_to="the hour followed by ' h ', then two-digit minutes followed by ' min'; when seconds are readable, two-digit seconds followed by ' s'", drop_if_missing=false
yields 3 h 29 min
